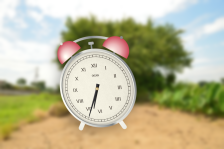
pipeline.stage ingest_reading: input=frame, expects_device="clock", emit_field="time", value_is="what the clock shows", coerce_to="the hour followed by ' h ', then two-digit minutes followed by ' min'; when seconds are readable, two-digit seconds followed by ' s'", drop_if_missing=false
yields 6 h 34 min
